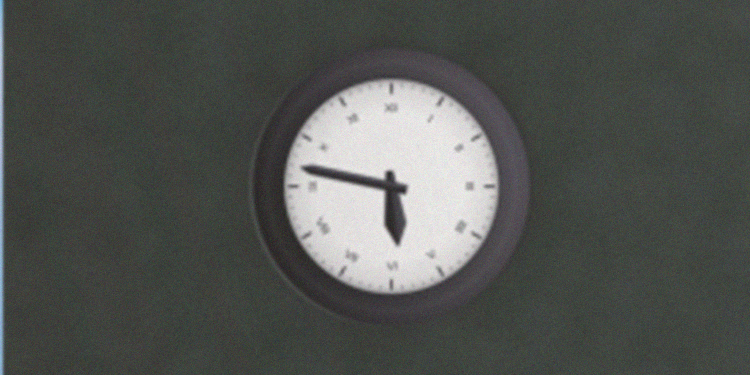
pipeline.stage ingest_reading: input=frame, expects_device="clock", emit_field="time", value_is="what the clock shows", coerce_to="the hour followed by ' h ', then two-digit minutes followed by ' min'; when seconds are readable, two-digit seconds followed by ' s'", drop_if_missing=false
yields 5 h 47 min
